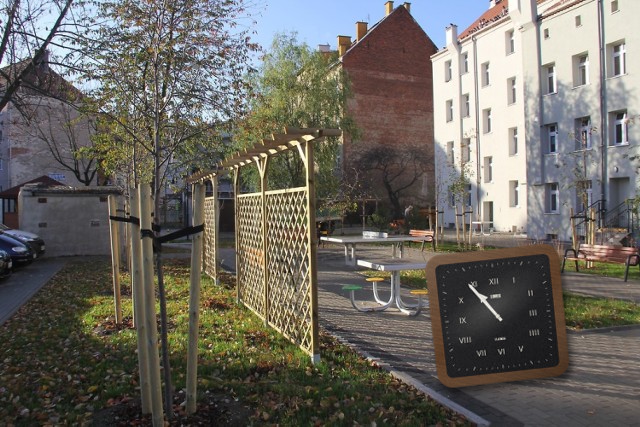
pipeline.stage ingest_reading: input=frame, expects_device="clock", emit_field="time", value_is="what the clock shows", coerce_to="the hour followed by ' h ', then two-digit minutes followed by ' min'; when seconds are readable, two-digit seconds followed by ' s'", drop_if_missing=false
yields 10 h 54 min
